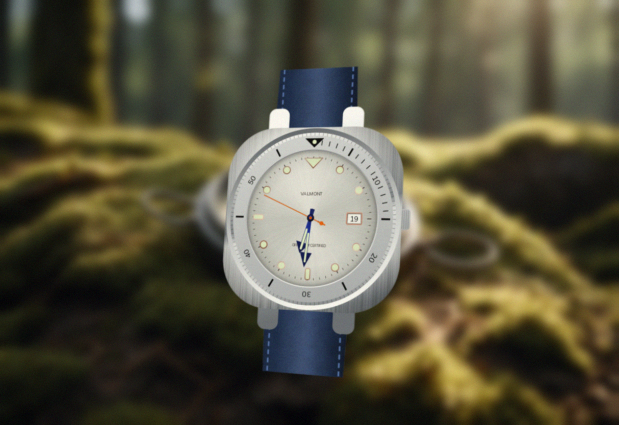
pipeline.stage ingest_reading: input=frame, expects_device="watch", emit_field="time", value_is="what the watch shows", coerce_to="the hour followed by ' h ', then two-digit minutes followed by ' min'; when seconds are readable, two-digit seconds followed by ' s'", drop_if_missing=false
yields 6 h 30 min 49 s
